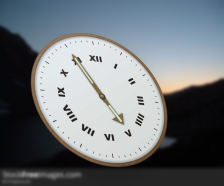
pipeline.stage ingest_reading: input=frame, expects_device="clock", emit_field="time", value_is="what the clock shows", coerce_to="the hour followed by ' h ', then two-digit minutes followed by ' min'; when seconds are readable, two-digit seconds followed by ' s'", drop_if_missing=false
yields 4 h 55 min
